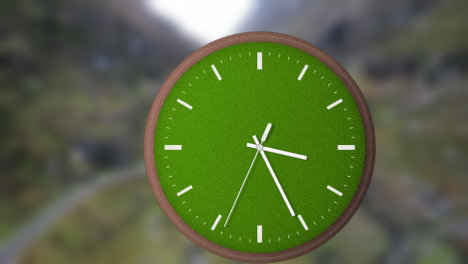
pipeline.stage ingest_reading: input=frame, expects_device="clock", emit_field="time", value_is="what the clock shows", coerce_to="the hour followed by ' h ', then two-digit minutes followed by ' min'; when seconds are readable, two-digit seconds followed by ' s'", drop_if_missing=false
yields 3 h 25 min 34 s
